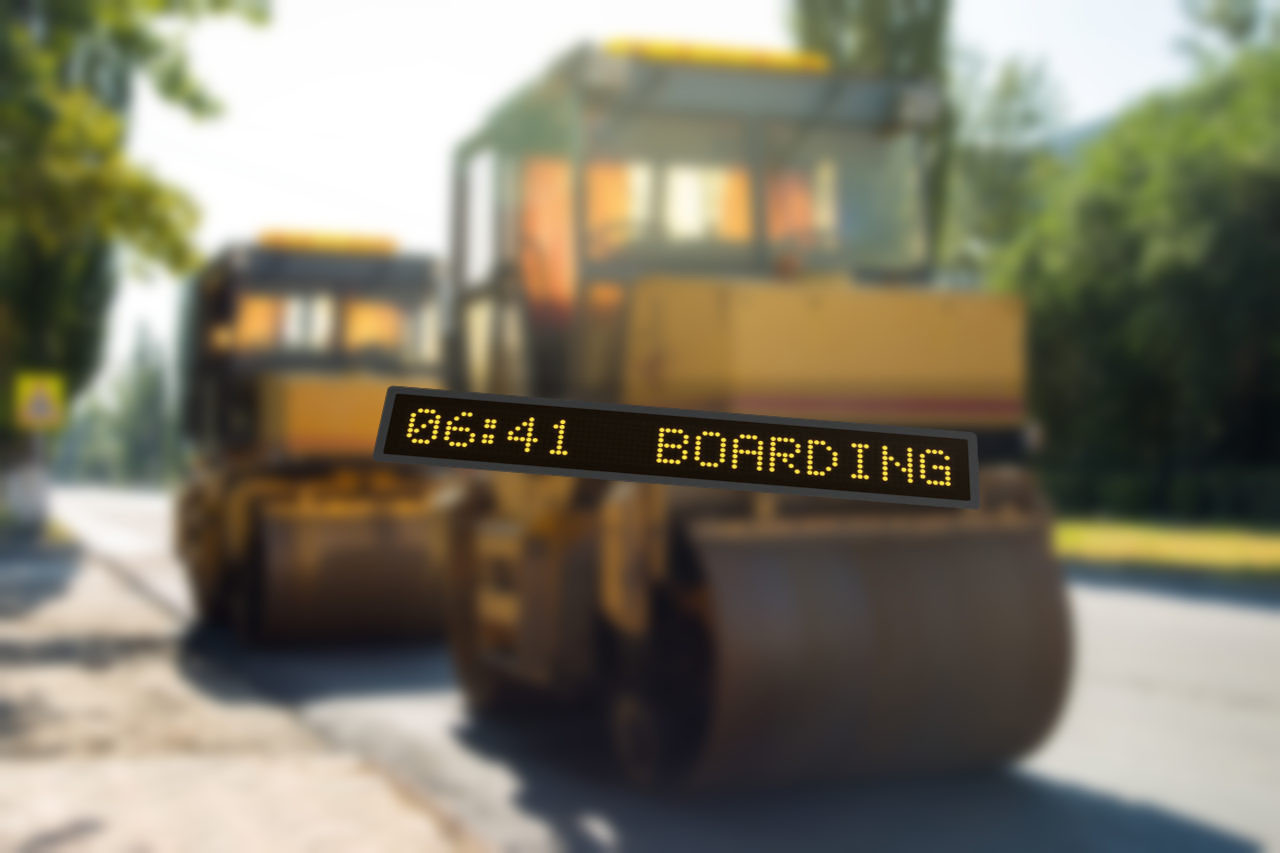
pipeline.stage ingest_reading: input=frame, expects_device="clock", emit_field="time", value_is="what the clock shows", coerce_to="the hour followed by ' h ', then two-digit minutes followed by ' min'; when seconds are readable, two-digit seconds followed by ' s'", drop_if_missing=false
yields 6 h 41 min
